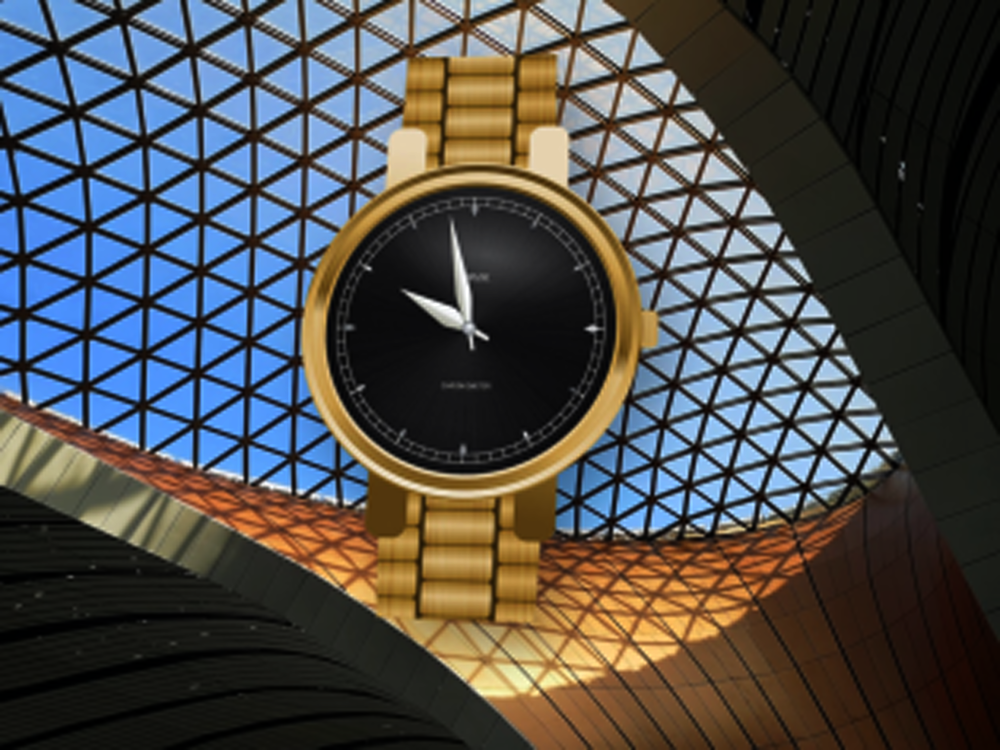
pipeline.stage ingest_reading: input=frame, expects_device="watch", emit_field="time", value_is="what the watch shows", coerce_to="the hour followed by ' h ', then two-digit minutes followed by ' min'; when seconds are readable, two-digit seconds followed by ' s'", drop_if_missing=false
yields 9 h 58 min
